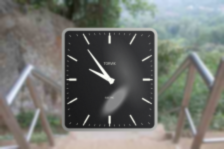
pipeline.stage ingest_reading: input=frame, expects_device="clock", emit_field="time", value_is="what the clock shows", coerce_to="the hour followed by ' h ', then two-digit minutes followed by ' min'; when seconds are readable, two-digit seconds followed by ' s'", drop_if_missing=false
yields 9 h 54 min
